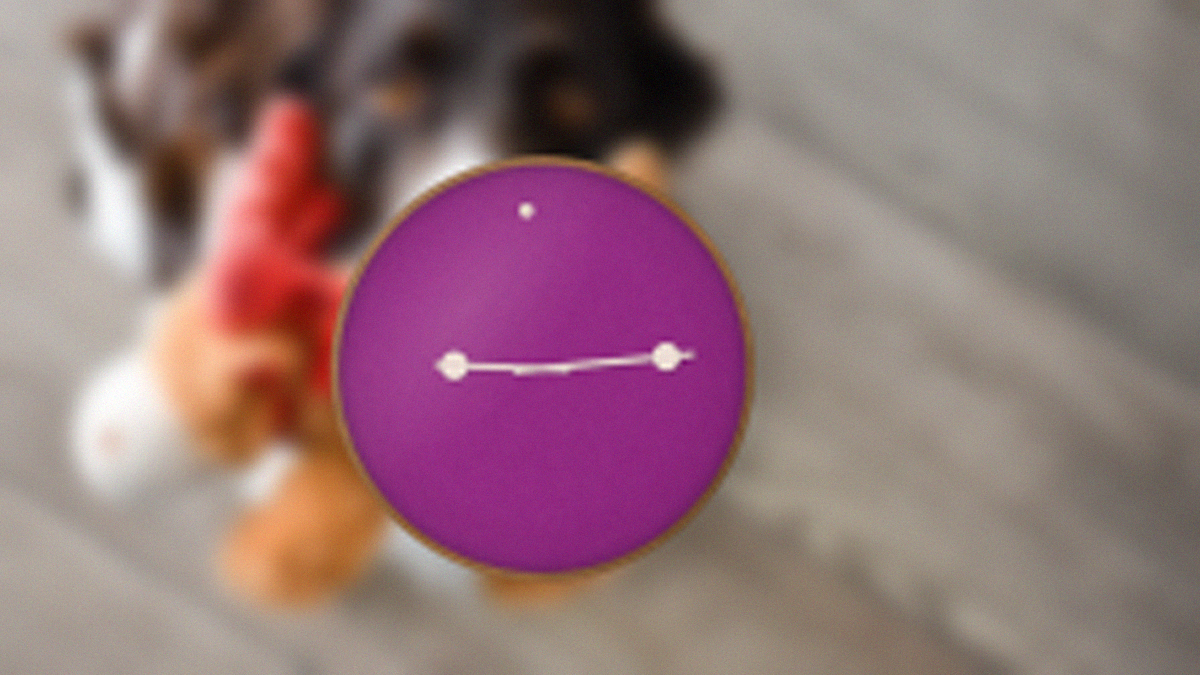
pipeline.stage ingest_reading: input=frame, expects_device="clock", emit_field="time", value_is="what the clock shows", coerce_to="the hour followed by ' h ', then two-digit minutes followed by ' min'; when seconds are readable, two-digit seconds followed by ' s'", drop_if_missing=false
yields 9 h 15 min
